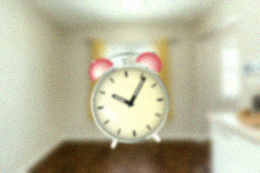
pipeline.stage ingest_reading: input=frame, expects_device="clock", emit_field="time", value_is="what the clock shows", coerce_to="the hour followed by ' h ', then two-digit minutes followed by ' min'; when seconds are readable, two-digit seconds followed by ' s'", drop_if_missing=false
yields 10 h 06 min
